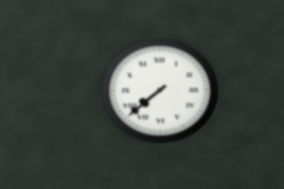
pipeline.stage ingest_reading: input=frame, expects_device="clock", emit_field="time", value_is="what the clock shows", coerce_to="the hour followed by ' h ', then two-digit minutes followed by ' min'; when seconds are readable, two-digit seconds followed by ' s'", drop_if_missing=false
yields 7 h 38 min
